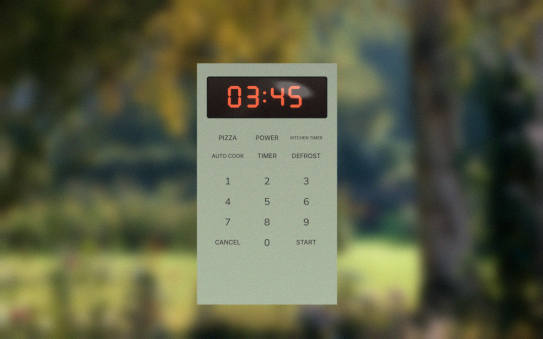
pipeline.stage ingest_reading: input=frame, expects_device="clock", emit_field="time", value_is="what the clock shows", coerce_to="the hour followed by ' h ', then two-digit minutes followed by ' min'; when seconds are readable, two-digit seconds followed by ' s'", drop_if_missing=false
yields 3 h 45 min
